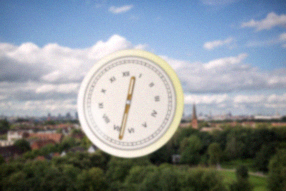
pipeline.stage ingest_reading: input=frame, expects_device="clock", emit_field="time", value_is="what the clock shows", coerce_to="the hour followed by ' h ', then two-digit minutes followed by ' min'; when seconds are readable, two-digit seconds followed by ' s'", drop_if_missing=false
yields 12 h 33 min
